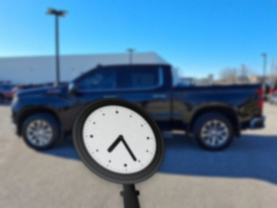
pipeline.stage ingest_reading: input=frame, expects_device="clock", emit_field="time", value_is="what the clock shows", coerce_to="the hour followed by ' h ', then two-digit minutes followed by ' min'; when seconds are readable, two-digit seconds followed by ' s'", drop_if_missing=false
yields 7 h 26 min
